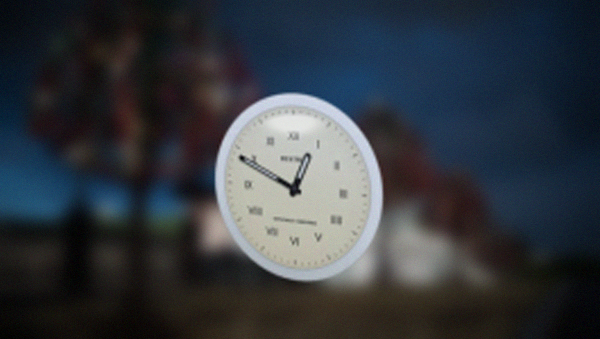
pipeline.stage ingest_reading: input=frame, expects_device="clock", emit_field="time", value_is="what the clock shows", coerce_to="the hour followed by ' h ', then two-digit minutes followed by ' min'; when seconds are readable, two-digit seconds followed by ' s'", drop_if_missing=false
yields 12 h 49 min
